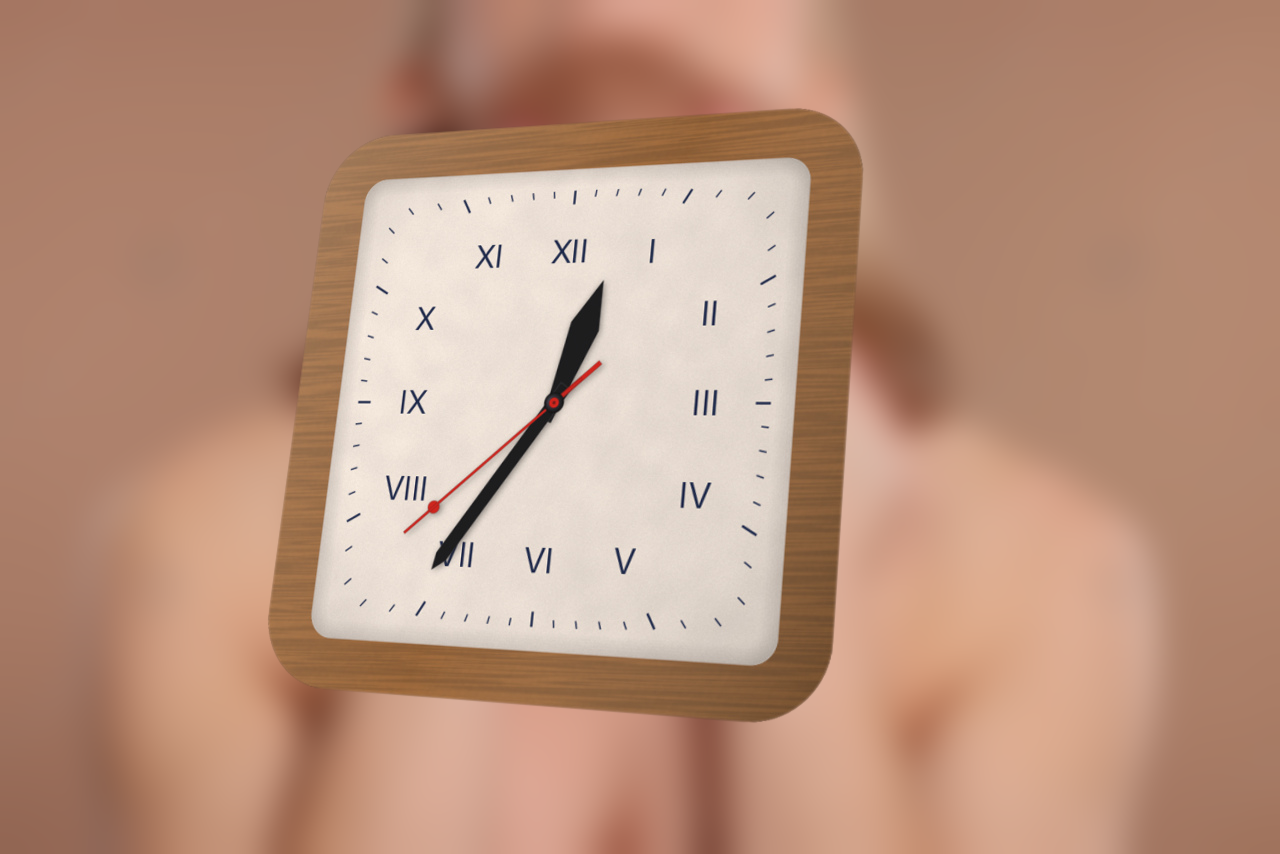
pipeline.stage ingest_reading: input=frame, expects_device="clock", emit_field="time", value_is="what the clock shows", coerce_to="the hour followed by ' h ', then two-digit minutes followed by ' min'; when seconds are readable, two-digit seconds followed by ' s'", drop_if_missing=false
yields 12 h 35 min 38 s
